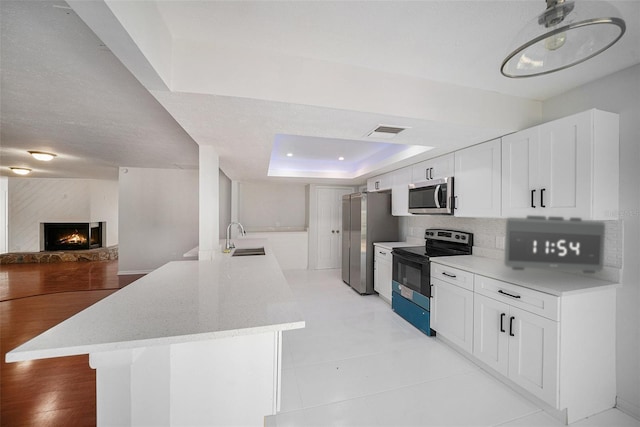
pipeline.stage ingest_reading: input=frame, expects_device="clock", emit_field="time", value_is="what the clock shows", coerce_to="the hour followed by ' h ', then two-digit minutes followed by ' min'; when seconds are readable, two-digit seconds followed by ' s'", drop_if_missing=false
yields 11 h 54 min
